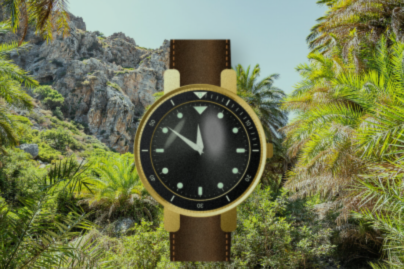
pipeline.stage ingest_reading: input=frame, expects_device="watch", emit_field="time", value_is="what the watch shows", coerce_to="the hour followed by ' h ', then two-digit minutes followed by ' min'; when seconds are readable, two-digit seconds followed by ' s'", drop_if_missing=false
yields 11 h 51 min
